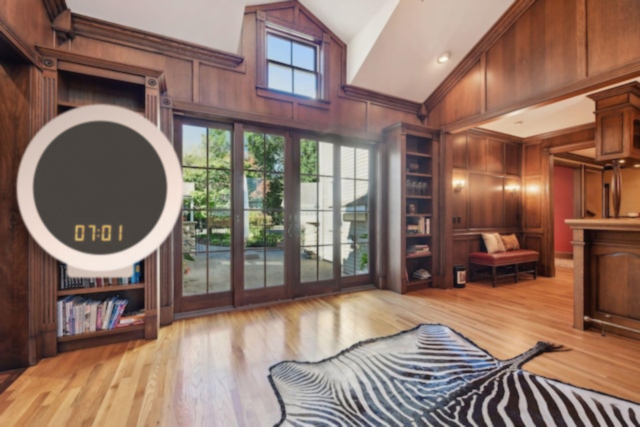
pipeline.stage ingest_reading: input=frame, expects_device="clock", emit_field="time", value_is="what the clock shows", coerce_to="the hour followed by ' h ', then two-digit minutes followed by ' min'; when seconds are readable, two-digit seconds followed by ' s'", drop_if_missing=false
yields 7 h 01 min
